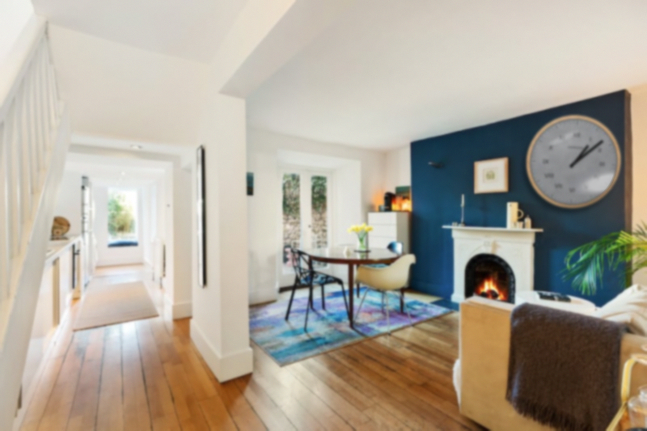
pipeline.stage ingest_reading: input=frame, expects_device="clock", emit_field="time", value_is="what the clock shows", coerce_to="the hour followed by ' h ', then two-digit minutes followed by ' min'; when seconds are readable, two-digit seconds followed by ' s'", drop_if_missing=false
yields 1 h 08 min
